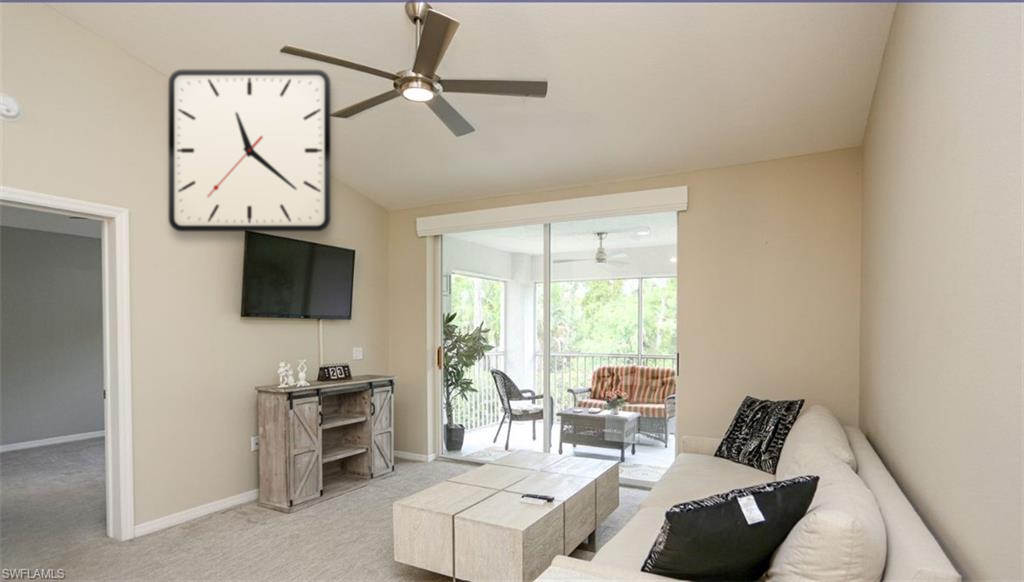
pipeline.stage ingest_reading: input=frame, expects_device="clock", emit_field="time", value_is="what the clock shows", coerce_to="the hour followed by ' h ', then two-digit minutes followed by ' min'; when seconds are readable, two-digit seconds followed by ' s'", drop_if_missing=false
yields 11 h 21 min 37 s
